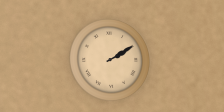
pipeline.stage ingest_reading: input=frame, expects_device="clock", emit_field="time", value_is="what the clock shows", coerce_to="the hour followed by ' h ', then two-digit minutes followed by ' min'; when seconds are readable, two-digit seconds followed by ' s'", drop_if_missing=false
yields 2 h 10 min
